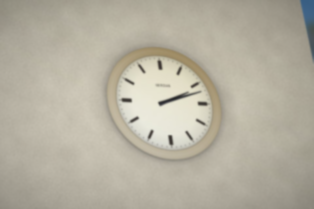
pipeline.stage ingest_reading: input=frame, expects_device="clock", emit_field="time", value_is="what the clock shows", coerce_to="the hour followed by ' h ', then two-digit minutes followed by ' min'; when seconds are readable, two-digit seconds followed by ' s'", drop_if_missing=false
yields 2 h 12 min
